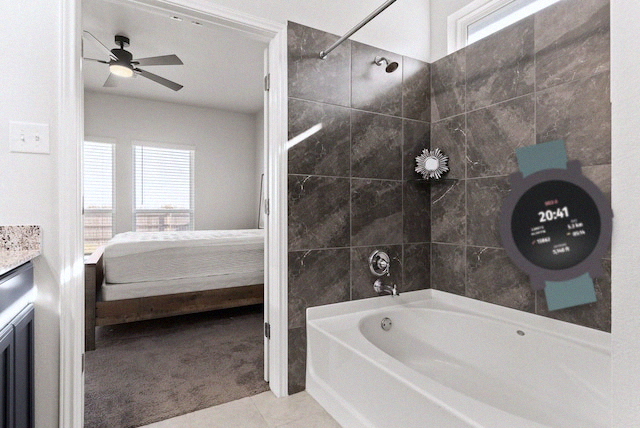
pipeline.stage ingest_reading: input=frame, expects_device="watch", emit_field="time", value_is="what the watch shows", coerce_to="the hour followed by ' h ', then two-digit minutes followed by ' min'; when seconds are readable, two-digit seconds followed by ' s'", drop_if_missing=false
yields 20 h 41 min
